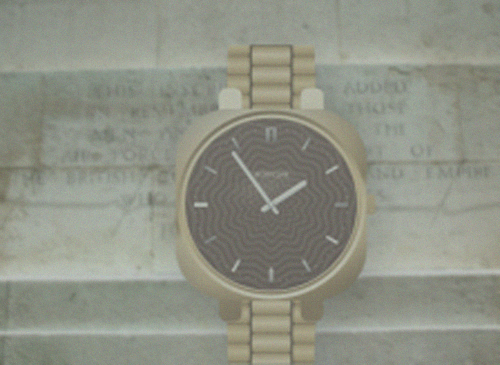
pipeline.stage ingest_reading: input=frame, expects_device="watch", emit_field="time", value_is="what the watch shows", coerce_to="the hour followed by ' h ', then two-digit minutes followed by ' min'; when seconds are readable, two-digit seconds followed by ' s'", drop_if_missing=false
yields 1 h 54 min
